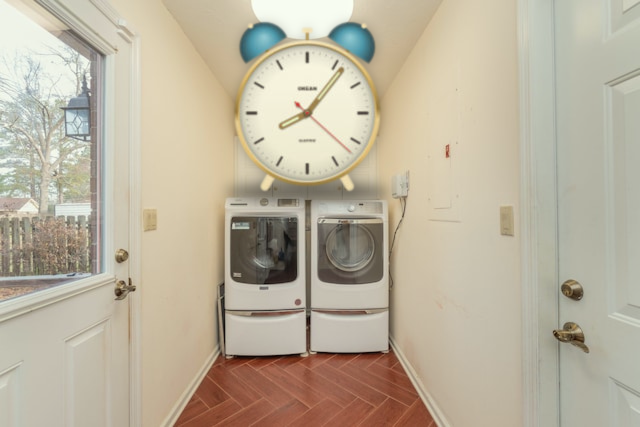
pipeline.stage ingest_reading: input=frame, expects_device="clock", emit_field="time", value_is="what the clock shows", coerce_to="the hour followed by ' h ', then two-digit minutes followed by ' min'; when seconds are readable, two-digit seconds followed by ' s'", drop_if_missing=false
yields 8 h 06 min 22 s
